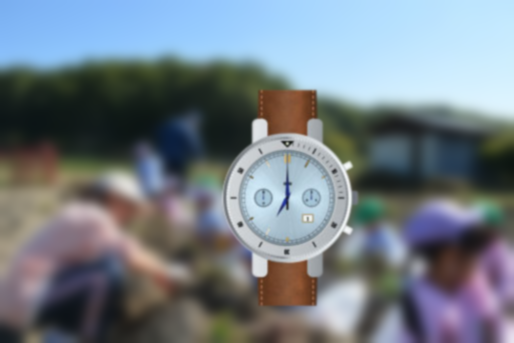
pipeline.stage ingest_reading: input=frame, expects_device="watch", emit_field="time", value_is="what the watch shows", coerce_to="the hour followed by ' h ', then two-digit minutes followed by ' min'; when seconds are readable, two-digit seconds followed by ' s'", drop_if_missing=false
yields 7 h 00 min
